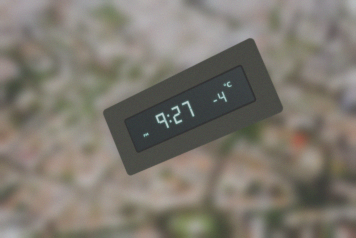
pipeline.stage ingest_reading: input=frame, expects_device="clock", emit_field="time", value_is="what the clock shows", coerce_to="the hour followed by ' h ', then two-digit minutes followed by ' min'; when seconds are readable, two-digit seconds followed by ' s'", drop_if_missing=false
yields 9 h 27 min
